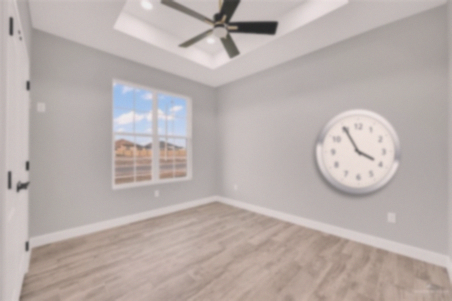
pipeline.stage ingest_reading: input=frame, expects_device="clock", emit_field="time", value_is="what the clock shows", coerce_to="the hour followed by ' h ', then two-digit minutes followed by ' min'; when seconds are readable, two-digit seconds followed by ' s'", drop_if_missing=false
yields 3 h 55 min
